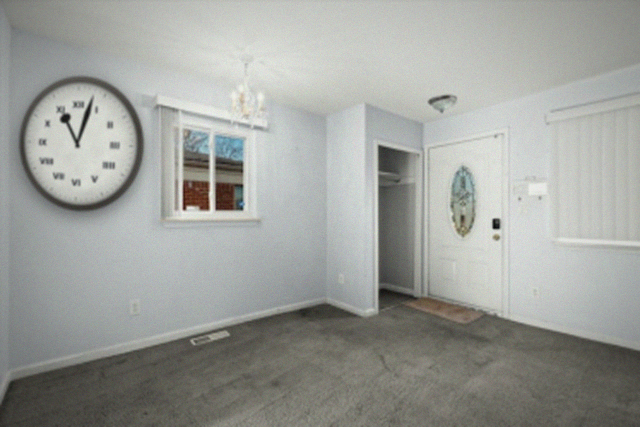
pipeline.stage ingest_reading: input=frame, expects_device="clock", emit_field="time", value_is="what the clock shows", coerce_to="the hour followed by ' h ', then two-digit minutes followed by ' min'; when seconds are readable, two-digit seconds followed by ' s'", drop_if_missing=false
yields 11 h 03 min
